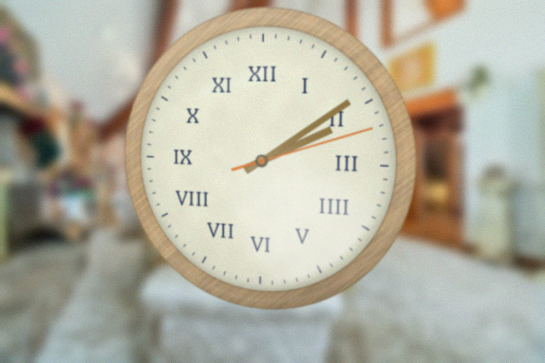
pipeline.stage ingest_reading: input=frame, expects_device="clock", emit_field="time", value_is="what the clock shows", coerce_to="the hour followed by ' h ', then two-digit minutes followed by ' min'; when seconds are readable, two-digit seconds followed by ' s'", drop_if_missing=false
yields 2 h 09 min 12 s
